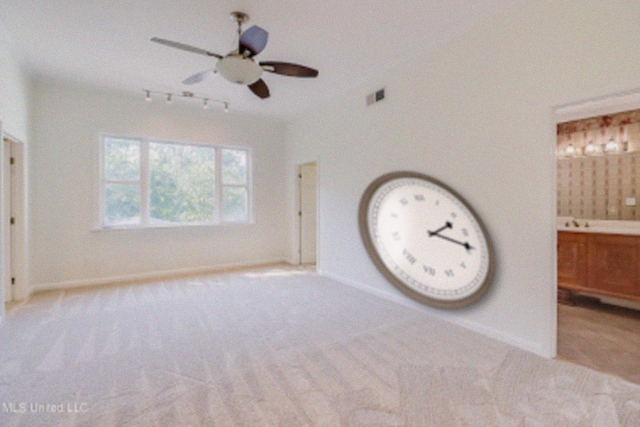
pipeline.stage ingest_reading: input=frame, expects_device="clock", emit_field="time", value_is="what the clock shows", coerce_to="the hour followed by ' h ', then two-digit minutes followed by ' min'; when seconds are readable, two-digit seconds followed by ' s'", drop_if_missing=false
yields 2 h 19 min
